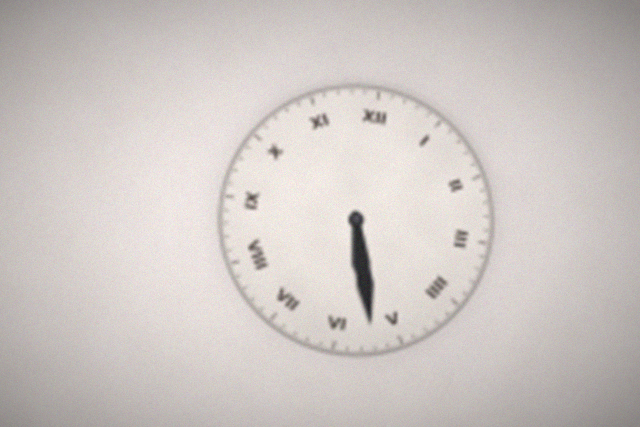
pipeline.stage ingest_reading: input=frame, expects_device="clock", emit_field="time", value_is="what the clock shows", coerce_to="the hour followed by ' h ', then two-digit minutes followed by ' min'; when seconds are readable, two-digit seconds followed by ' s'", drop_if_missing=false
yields 5 h 27 min
